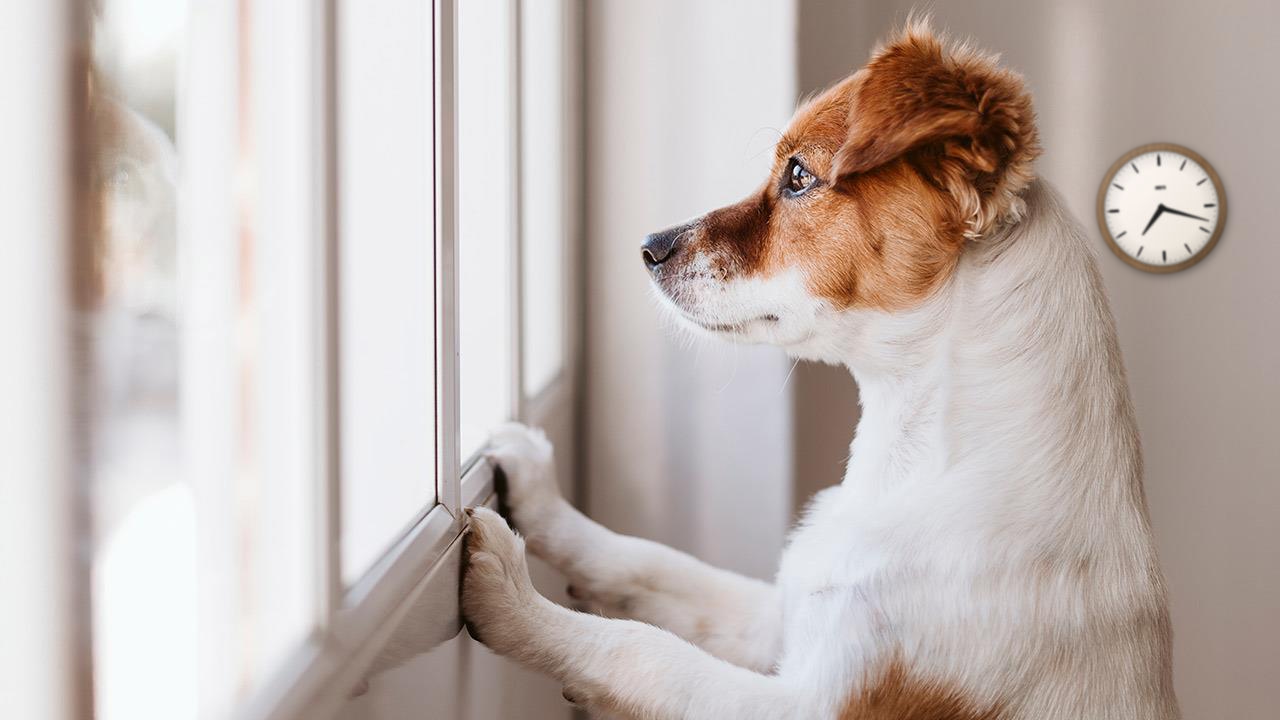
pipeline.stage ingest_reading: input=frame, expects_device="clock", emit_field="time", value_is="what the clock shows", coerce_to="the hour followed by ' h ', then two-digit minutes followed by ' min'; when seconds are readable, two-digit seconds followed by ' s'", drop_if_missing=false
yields 7 h 18 min
